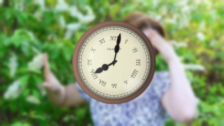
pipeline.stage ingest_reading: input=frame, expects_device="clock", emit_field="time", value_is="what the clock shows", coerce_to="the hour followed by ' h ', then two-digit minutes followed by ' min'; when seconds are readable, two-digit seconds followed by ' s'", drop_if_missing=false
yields 8 h 02 min
